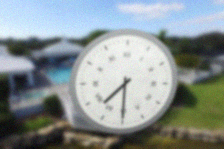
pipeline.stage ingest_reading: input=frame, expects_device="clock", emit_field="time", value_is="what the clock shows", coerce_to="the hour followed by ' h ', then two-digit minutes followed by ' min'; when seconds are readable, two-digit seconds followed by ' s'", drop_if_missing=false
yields 7 h 30 min
